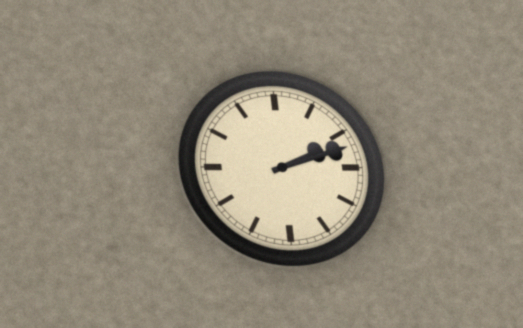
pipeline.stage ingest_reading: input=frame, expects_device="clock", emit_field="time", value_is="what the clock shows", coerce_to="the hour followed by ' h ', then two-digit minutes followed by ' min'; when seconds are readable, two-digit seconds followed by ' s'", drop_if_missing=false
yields 2 h 12 min
